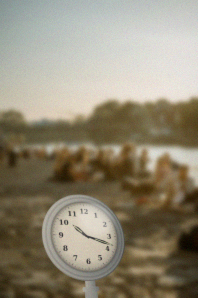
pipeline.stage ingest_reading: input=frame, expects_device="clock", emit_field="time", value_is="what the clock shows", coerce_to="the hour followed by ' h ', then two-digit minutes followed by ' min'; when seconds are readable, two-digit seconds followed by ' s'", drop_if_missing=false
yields 10 h 18 min
